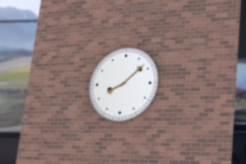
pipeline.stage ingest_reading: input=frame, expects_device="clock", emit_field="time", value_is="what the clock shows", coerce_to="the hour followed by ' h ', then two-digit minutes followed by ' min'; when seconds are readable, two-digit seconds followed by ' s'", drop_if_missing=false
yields 8 h 08 min
